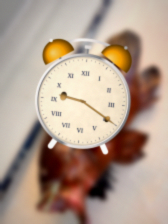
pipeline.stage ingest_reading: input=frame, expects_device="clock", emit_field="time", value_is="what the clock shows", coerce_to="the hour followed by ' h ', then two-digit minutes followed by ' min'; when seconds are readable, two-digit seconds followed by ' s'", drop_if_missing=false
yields 9 h 20 min
